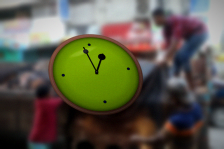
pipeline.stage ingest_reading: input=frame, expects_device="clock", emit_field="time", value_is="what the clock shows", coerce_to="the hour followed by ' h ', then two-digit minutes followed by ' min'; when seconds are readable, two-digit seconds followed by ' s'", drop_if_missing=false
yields 12 h 58 min
